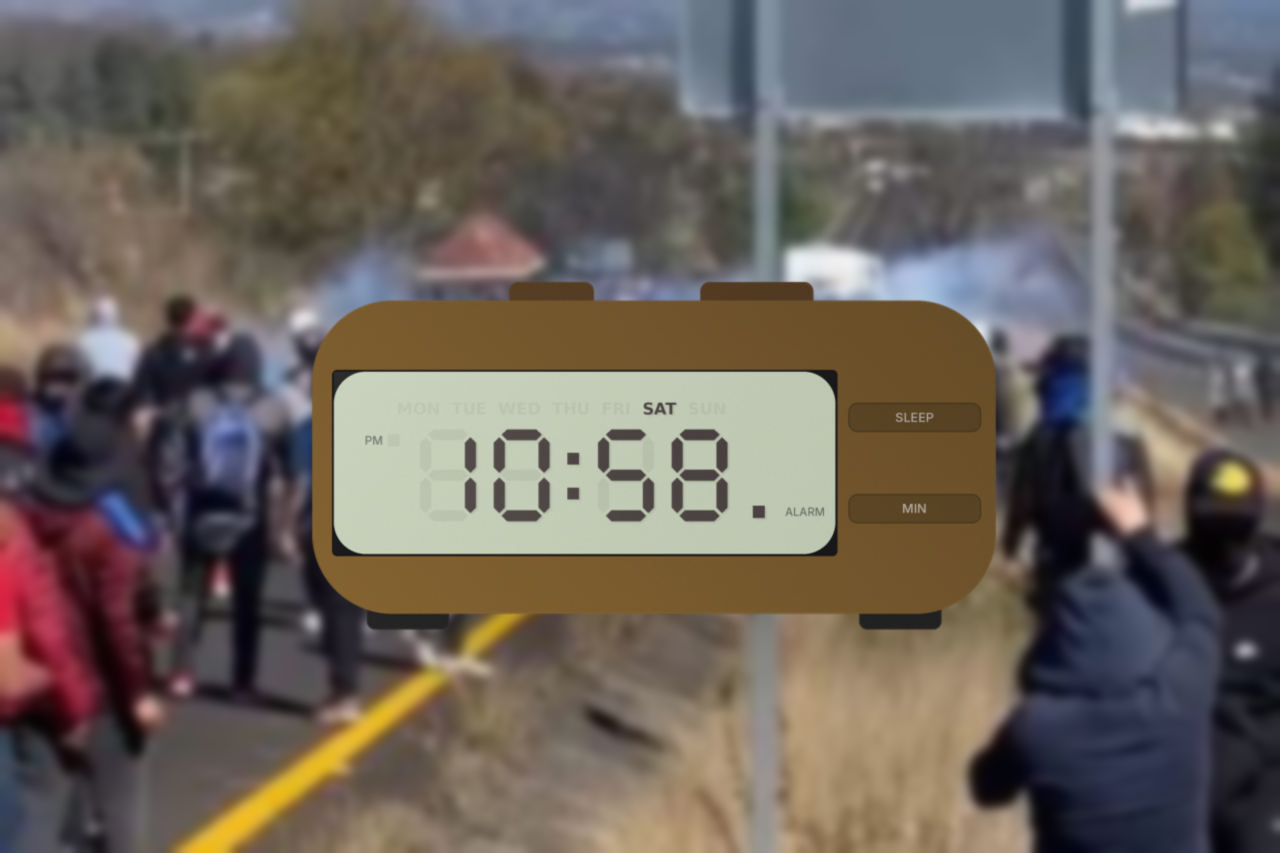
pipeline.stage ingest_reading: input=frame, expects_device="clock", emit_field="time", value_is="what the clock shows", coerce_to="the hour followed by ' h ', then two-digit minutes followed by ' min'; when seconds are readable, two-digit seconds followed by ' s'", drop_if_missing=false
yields 10 h 58 min
